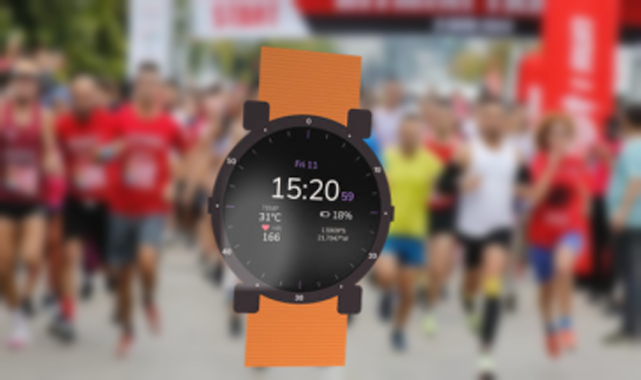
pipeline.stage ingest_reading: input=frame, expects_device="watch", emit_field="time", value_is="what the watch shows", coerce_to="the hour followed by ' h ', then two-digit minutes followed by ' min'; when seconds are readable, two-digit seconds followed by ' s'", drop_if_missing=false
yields 15 h 20 min
